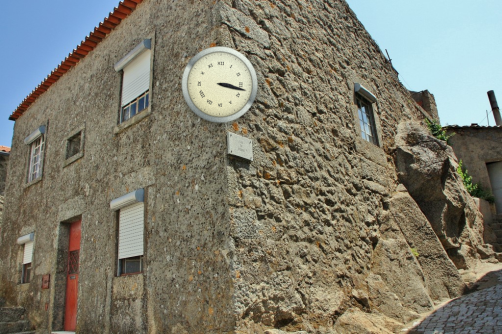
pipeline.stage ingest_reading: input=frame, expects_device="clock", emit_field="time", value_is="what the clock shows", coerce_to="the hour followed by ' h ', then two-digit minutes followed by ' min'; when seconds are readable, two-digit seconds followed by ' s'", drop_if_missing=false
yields 3 h 17 min
